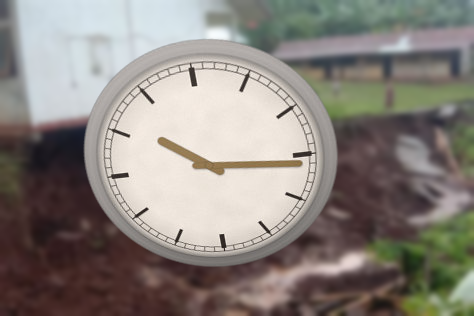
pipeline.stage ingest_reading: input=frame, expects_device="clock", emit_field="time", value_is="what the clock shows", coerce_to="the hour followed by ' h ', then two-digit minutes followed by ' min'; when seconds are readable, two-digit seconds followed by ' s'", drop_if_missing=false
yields 10 h 16 min
